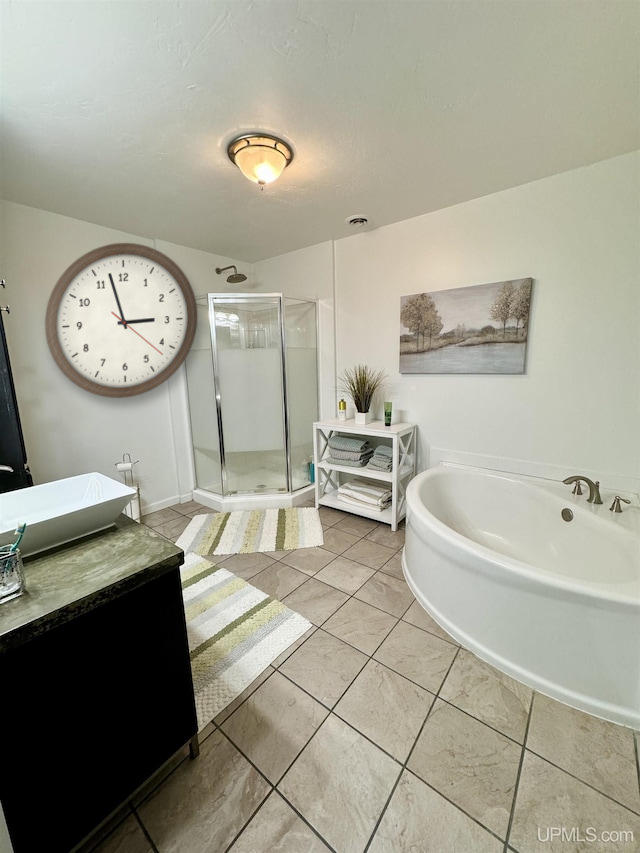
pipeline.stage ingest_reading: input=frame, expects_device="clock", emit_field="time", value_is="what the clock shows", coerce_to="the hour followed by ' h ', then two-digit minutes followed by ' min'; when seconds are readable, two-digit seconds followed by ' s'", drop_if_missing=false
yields 2 h 57 min 22 s
